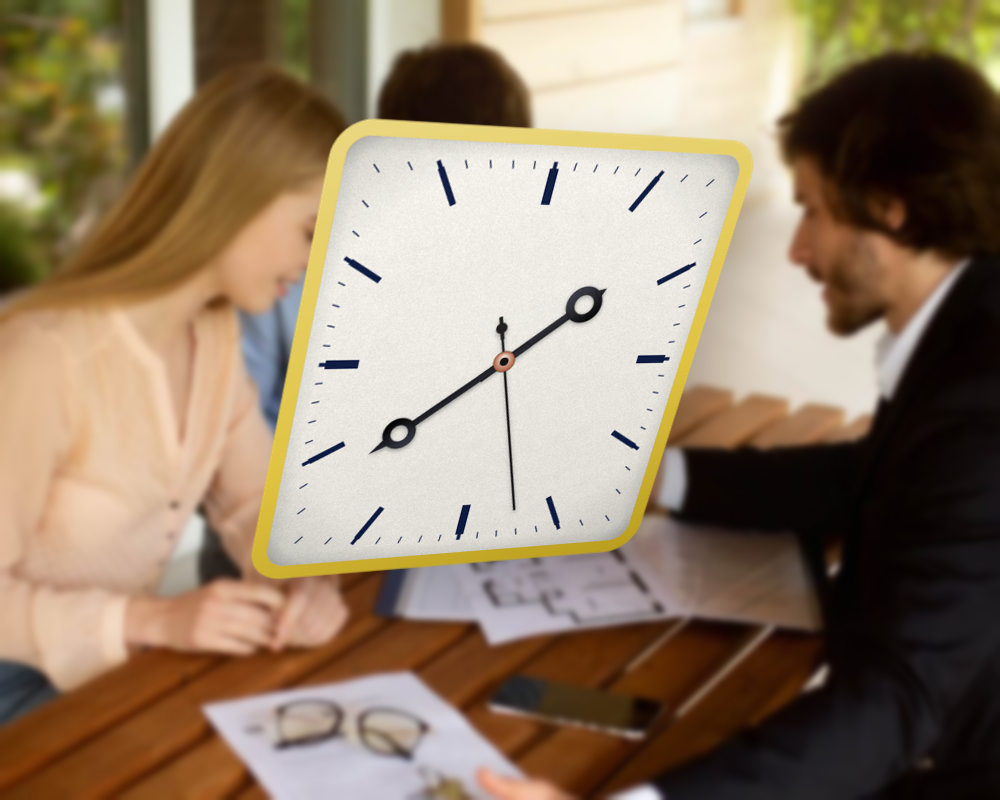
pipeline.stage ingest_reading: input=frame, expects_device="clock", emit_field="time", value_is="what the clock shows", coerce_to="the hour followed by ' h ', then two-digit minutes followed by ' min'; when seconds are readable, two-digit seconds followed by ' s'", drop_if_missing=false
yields 1 h 38 min 27 s
